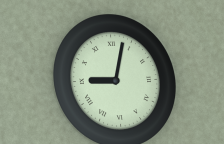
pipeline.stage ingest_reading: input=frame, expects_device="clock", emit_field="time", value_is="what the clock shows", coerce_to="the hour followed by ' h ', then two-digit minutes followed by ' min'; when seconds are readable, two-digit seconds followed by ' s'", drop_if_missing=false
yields 9 h 03 min
